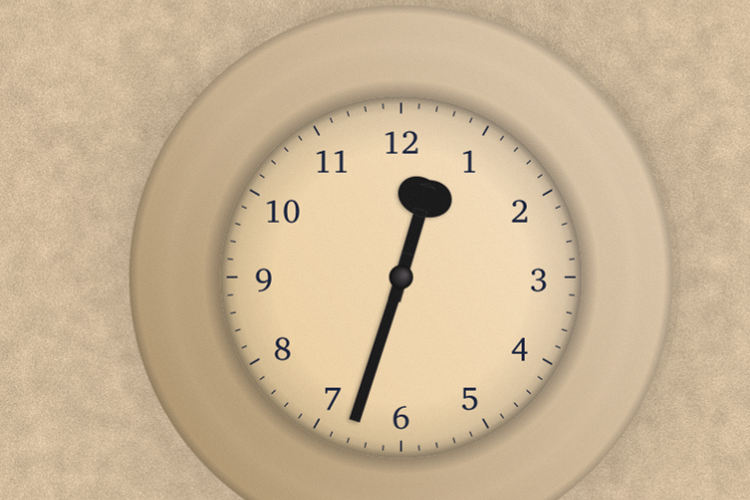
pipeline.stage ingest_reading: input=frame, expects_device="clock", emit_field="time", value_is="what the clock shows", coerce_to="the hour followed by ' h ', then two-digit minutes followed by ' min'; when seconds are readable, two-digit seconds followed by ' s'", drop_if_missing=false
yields 12 h 33 min
